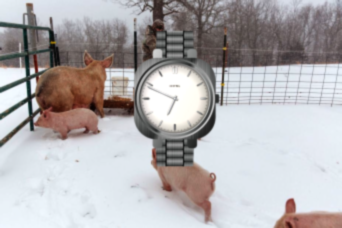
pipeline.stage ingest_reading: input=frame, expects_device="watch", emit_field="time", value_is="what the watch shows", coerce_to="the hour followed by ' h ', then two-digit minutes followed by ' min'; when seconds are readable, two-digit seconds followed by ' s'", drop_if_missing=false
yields 6 h 49 min
